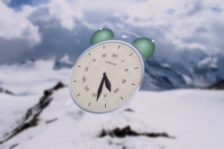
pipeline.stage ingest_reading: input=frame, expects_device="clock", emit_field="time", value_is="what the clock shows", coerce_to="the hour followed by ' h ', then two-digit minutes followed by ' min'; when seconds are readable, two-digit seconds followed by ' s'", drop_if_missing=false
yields 4 h 28 min
